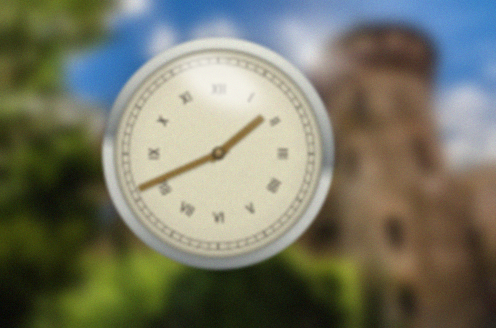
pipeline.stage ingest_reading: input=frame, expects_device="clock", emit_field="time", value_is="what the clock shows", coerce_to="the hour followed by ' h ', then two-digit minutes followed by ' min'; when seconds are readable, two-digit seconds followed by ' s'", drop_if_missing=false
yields 1 h 41 min
